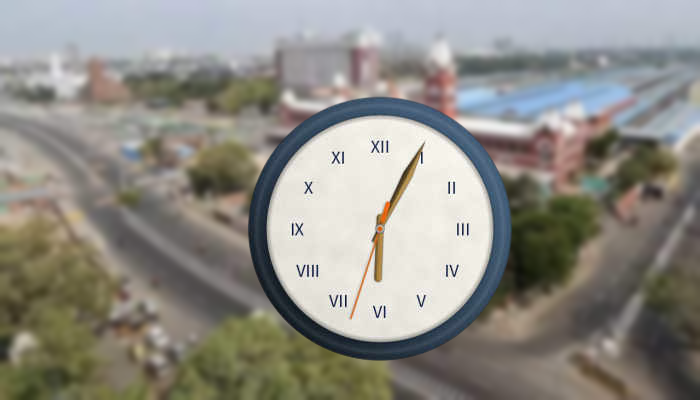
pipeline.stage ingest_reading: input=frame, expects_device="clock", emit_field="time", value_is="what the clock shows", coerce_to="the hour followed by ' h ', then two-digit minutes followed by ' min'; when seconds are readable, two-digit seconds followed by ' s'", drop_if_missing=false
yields 6 h 04 min 33 s
